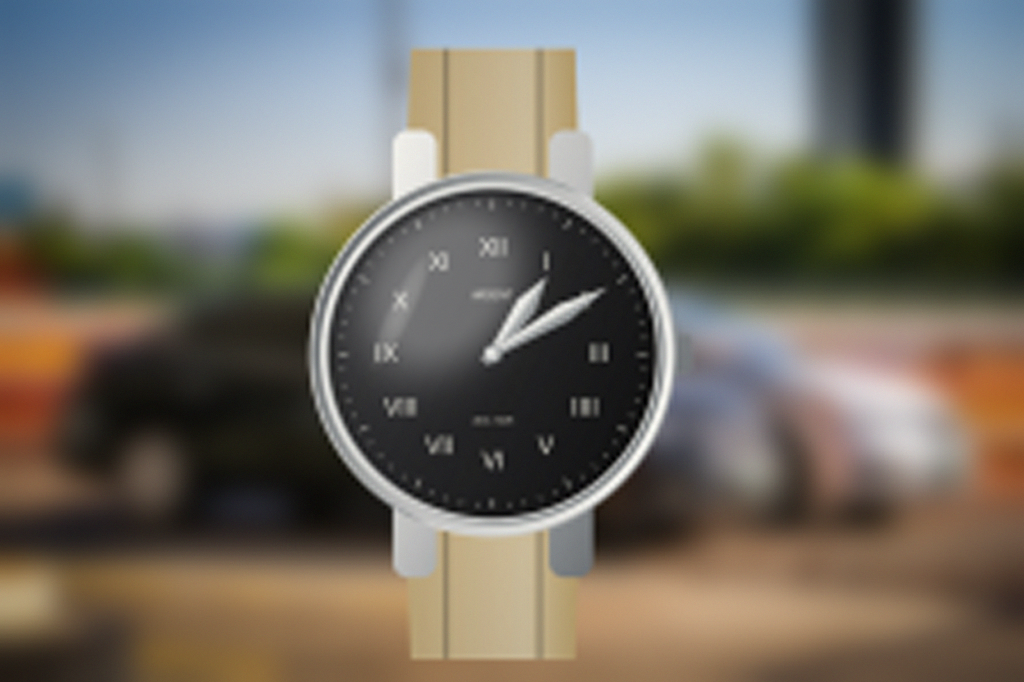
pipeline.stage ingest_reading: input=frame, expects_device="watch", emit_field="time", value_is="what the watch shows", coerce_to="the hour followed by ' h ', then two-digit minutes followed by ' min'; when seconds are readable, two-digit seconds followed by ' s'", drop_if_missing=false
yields 1 h 10 min
